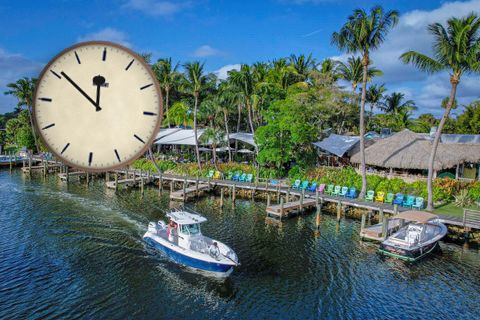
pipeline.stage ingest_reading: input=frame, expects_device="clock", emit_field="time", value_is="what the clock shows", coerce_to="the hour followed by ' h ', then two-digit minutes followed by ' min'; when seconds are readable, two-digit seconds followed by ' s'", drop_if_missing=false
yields 11 h 51 min
